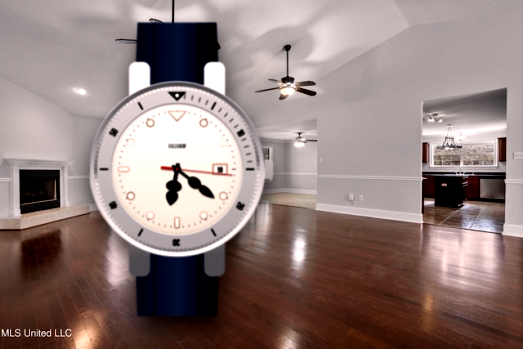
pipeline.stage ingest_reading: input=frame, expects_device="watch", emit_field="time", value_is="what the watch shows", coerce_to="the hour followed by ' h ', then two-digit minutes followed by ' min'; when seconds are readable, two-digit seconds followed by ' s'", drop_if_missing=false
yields 6 h 21 min 16 s
